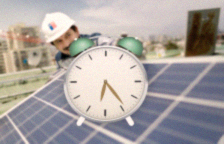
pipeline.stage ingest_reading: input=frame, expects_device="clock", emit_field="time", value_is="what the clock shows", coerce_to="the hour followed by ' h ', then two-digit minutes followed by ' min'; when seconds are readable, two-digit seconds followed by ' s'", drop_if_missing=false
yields 6 h 24 min
